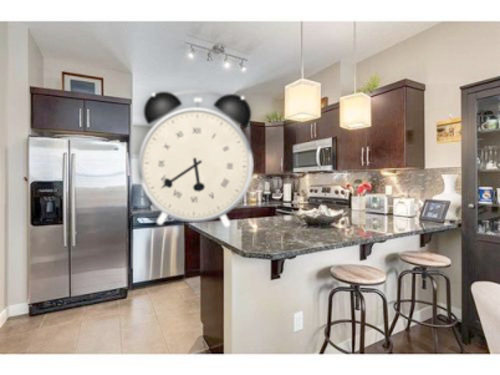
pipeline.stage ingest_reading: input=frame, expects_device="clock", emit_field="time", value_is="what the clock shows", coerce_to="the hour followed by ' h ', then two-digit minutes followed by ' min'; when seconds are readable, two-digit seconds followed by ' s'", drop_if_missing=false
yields 5 h 39 min
